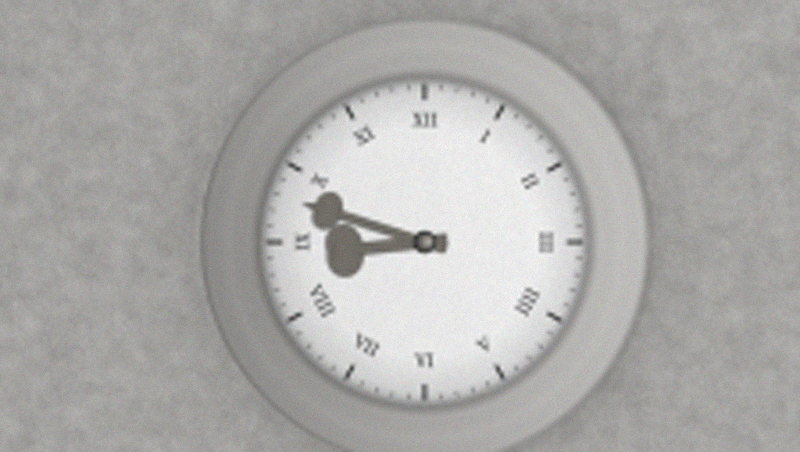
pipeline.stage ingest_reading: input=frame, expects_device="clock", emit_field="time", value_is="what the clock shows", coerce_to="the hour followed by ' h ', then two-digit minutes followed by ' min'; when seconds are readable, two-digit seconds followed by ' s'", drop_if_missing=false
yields 8 h 48 min
